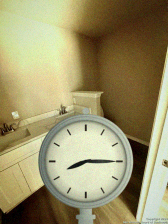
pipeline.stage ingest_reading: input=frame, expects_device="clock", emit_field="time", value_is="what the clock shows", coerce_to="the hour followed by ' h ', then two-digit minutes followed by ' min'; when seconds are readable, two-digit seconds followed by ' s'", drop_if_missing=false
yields 8 h 15 min
